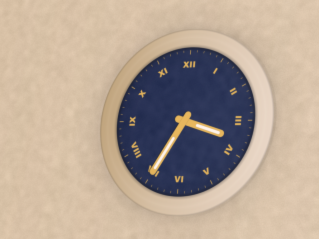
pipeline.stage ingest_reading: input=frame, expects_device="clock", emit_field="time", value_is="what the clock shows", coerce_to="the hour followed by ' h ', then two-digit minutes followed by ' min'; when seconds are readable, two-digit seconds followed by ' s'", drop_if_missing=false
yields 3 h 35 min
